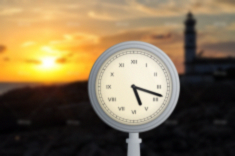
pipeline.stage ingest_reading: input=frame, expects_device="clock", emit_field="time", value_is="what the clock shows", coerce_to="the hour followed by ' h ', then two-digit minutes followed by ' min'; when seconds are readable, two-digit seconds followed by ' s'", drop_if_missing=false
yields 5 h 18 min
